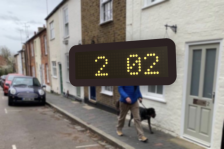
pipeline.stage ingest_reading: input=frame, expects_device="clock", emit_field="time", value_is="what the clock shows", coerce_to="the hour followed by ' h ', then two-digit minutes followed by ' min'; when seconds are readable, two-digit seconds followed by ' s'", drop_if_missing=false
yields 2 h 02 min
